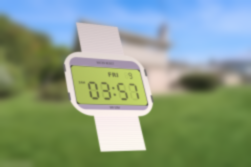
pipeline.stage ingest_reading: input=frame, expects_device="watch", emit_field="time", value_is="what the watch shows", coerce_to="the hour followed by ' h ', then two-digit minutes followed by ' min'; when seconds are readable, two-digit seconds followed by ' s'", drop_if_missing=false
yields 3 h 57 min
